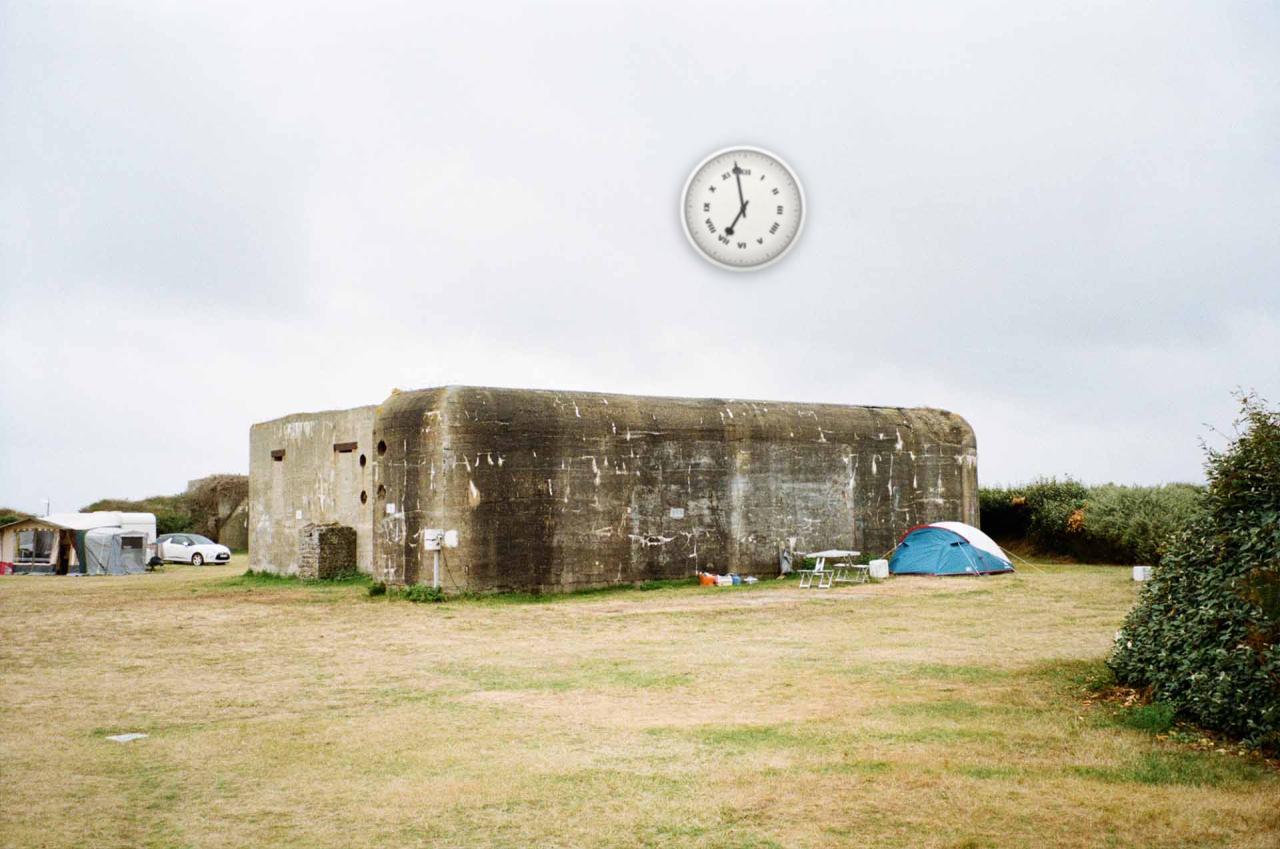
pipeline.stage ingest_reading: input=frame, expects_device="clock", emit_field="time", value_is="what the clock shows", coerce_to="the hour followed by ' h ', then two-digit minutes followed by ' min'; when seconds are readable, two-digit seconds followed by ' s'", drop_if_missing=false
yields 6 h 58 min
